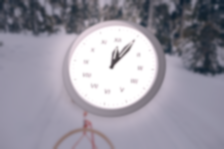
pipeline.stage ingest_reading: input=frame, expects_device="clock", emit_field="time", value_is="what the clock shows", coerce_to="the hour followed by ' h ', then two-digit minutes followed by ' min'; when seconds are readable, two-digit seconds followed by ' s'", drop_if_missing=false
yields 12 h 05 min
